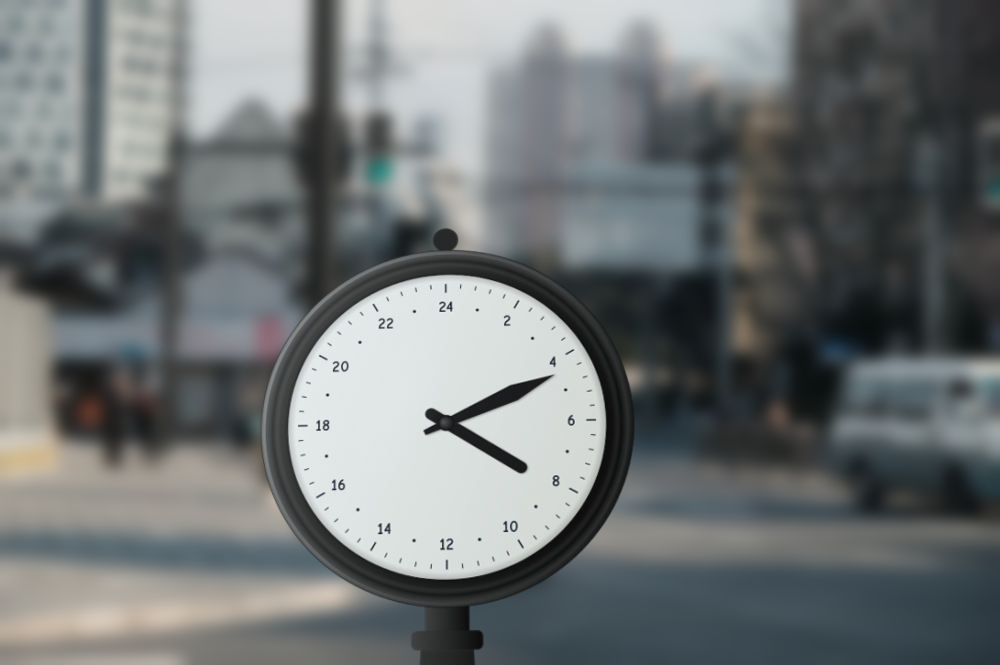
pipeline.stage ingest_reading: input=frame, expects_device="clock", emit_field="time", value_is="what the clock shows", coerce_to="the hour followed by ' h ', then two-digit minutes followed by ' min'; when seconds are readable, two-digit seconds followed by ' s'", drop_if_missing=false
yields 8 h 11 min
